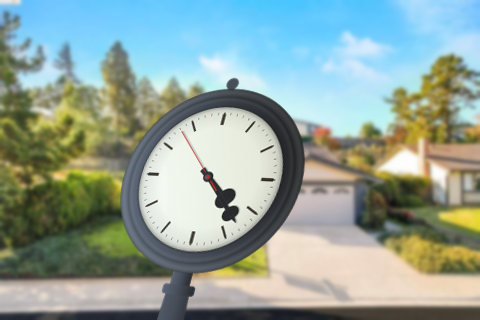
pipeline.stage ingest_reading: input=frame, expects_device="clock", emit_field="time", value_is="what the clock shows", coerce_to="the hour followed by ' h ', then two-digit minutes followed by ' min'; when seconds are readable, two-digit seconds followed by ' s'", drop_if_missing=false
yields 4 h 22 min 53 s
